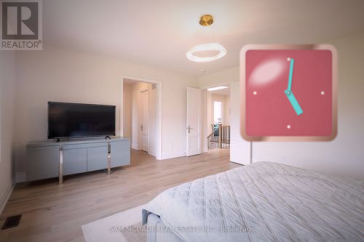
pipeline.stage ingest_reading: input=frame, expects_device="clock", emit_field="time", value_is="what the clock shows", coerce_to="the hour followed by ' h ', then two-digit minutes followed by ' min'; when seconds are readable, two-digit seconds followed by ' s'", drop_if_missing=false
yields 5 h 01 min
